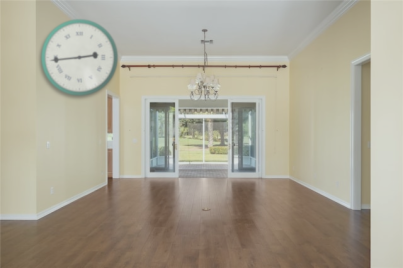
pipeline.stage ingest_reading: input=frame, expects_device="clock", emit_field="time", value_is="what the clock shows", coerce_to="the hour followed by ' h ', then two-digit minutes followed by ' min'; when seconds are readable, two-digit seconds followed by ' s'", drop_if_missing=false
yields 2 h 44 min
